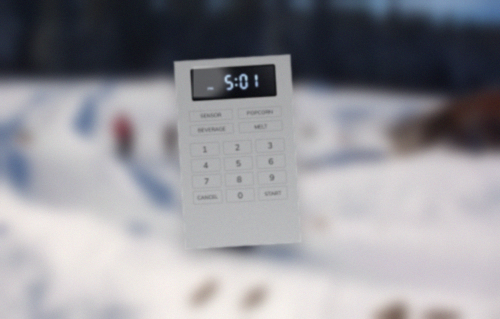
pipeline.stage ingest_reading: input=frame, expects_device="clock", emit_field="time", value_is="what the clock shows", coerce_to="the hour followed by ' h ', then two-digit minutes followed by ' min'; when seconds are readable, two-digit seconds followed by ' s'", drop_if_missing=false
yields 5 h 01 min
